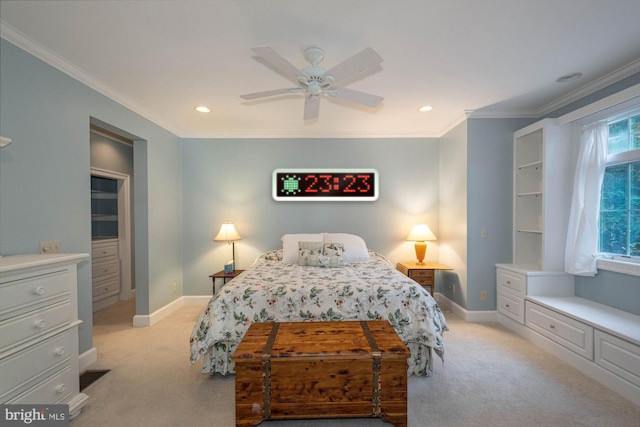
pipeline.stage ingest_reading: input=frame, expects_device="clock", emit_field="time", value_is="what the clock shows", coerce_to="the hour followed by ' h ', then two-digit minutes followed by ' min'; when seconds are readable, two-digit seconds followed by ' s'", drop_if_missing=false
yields 23 h 23 min
